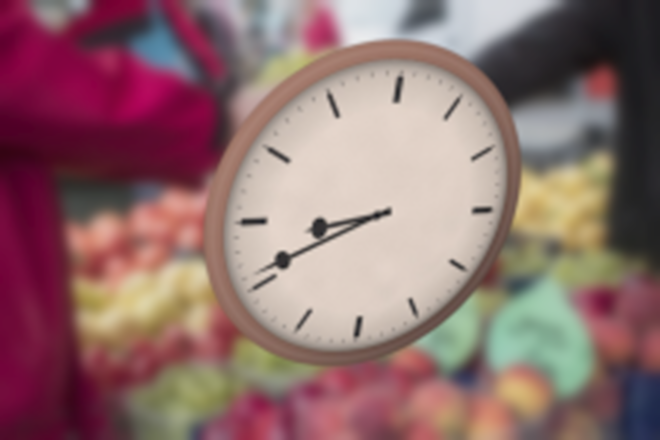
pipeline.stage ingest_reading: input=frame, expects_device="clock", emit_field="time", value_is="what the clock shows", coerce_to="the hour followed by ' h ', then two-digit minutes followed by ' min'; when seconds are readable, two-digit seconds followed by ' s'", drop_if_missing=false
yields 8 h 41 min
